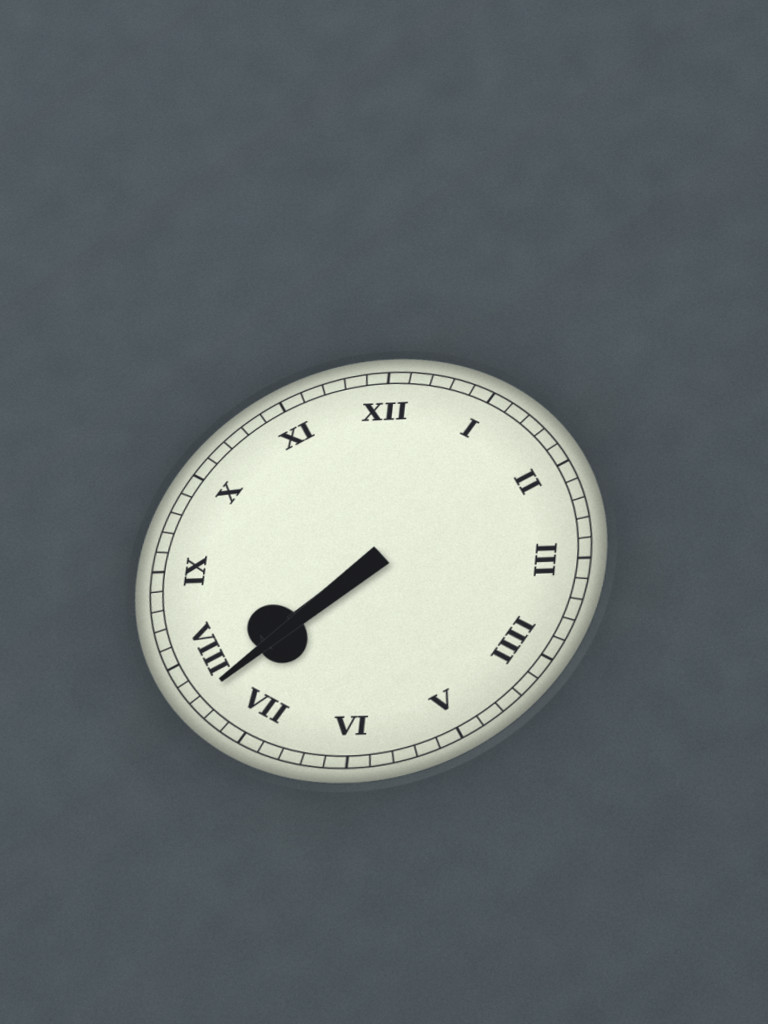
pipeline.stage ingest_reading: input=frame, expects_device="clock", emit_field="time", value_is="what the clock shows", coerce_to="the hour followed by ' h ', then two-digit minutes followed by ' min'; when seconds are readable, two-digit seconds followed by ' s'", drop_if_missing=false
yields 7 h 38 min
